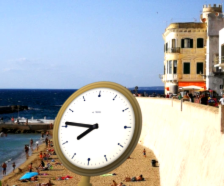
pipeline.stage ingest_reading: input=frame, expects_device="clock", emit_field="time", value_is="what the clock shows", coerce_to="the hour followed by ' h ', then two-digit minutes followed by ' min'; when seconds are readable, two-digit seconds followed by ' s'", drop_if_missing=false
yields 7 h 46 min
